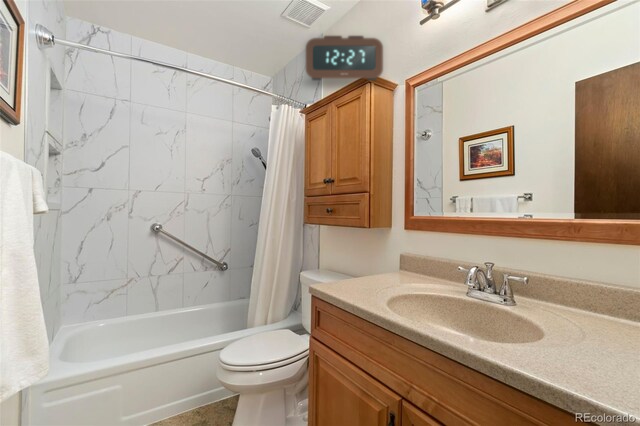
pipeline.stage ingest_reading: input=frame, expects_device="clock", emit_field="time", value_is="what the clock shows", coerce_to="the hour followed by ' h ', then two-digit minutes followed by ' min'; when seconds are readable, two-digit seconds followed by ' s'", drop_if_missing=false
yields 12 h 27 min
